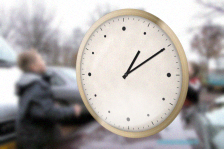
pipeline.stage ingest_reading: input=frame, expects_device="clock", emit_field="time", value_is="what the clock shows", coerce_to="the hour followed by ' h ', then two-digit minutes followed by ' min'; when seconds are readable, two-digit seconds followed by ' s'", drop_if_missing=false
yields 1 h 10 min
